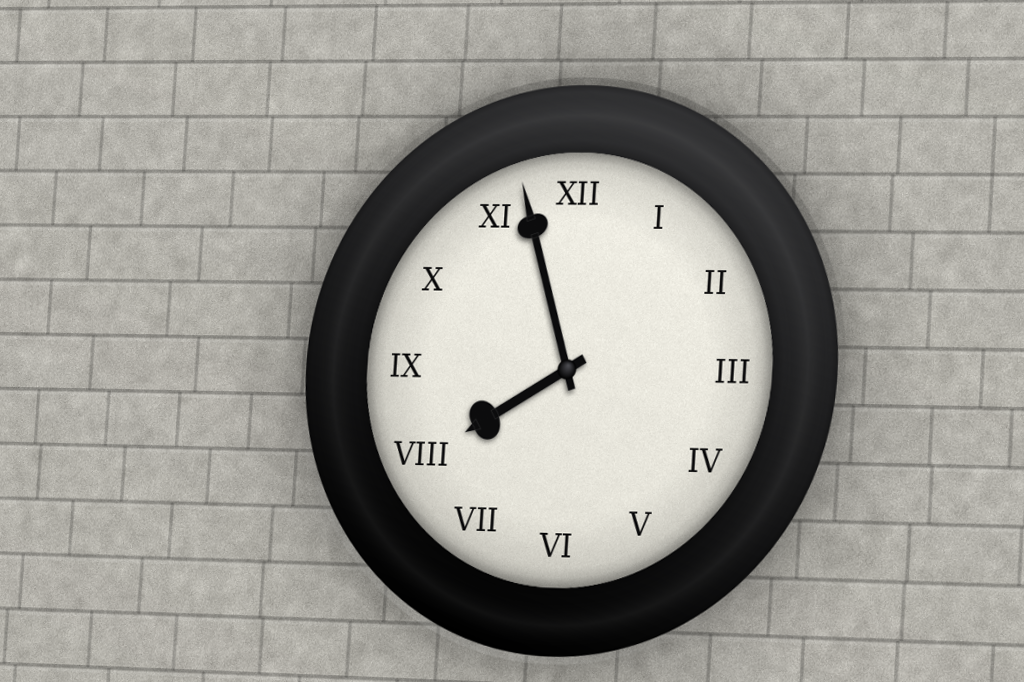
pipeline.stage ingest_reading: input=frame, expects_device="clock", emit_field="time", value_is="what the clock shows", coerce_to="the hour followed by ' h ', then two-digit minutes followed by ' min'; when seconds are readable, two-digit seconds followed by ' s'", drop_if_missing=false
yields 7 h 57 min
